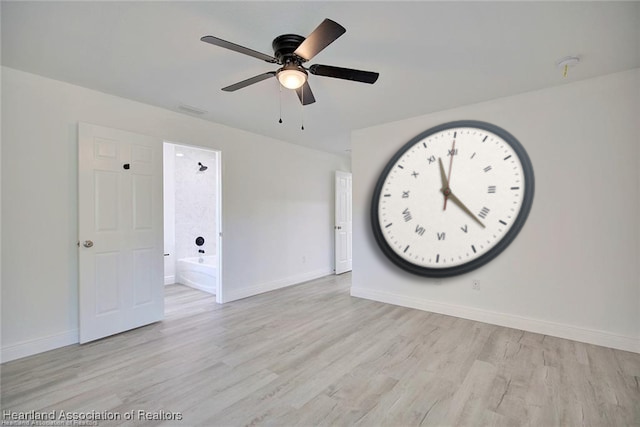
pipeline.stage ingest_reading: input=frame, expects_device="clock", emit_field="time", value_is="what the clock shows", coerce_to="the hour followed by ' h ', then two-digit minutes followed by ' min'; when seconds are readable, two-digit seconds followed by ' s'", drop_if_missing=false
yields 11 h 22 min 00 s
